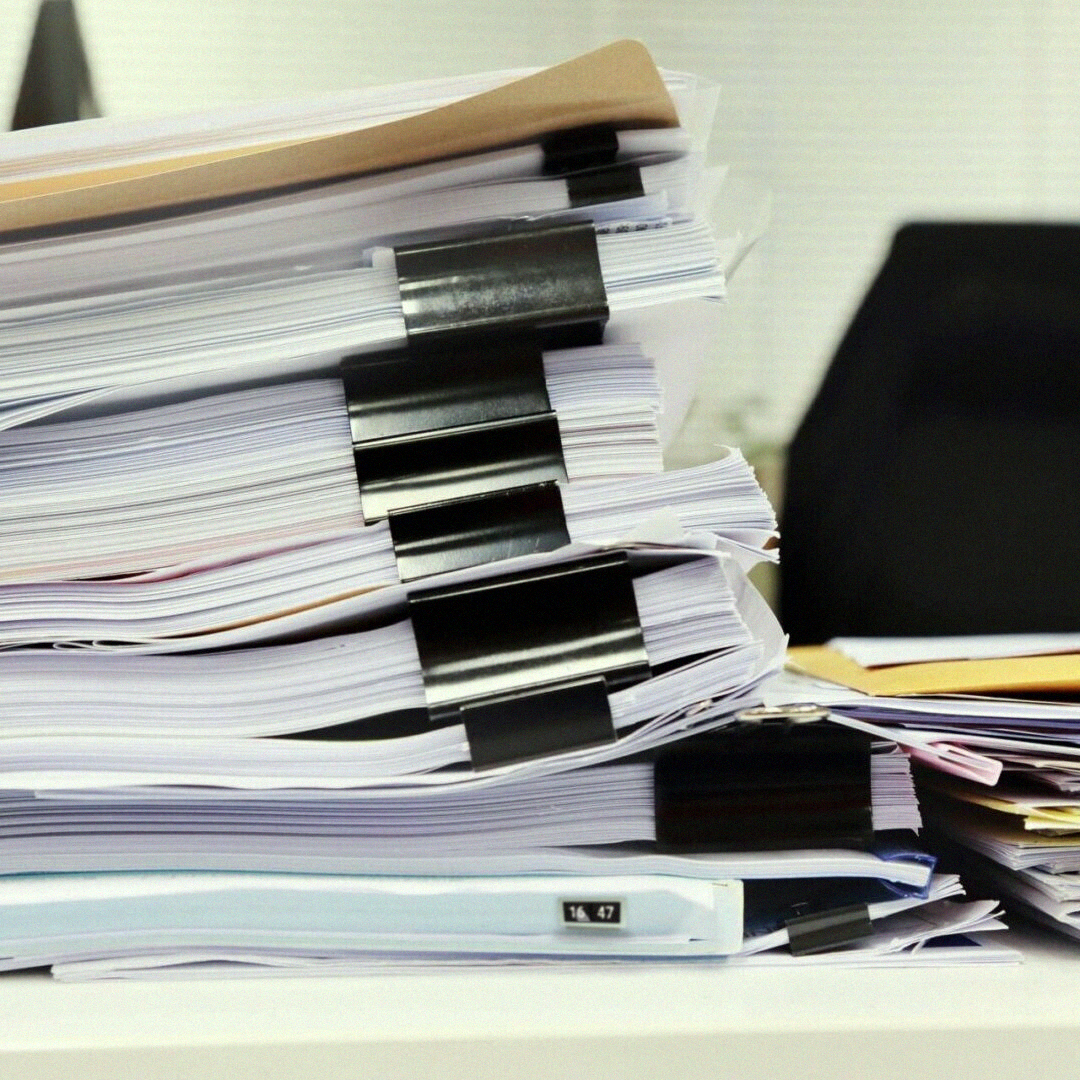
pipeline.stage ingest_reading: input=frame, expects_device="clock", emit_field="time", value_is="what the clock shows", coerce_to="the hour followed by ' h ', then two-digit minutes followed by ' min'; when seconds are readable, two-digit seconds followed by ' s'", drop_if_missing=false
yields 16 h 47 min
